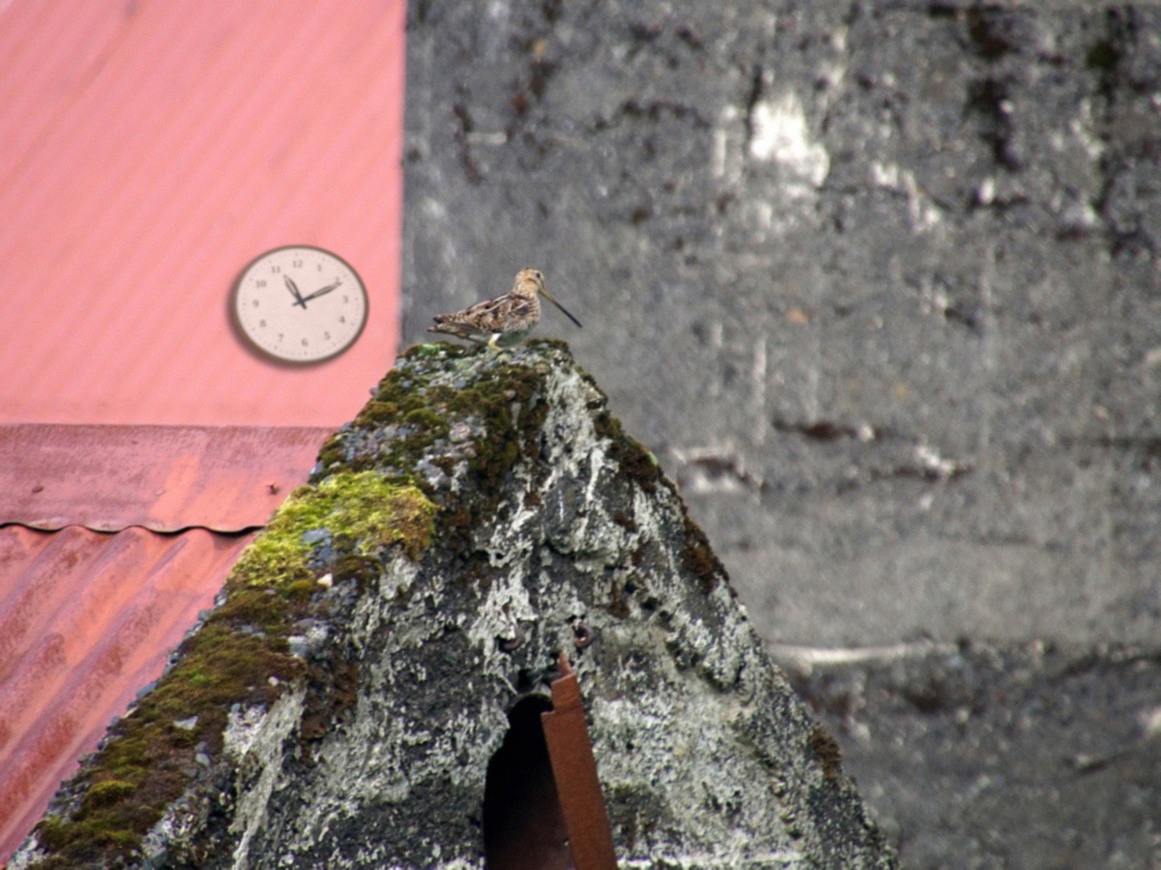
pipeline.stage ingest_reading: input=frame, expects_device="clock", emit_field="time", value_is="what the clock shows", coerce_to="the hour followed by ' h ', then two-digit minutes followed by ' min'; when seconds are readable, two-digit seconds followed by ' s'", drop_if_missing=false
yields 11 h 11 min
